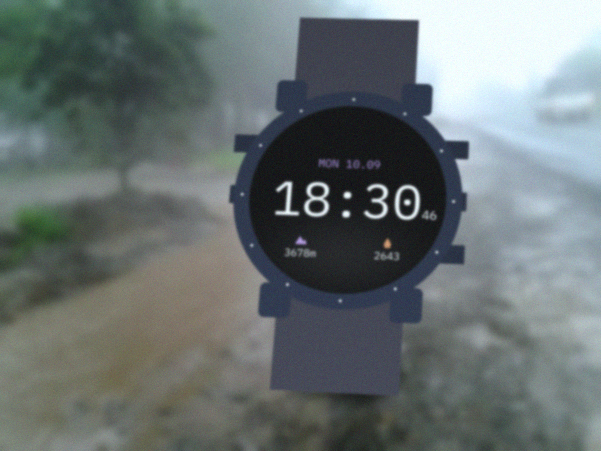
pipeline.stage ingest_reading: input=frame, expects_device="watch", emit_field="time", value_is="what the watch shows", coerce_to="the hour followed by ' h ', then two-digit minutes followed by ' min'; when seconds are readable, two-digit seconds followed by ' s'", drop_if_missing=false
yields 18 h 30 min 46 s
